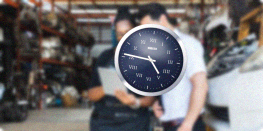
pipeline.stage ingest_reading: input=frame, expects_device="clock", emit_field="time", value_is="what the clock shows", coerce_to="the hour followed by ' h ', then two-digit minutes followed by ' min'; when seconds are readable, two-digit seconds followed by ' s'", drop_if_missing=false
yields 4 h 46 min
